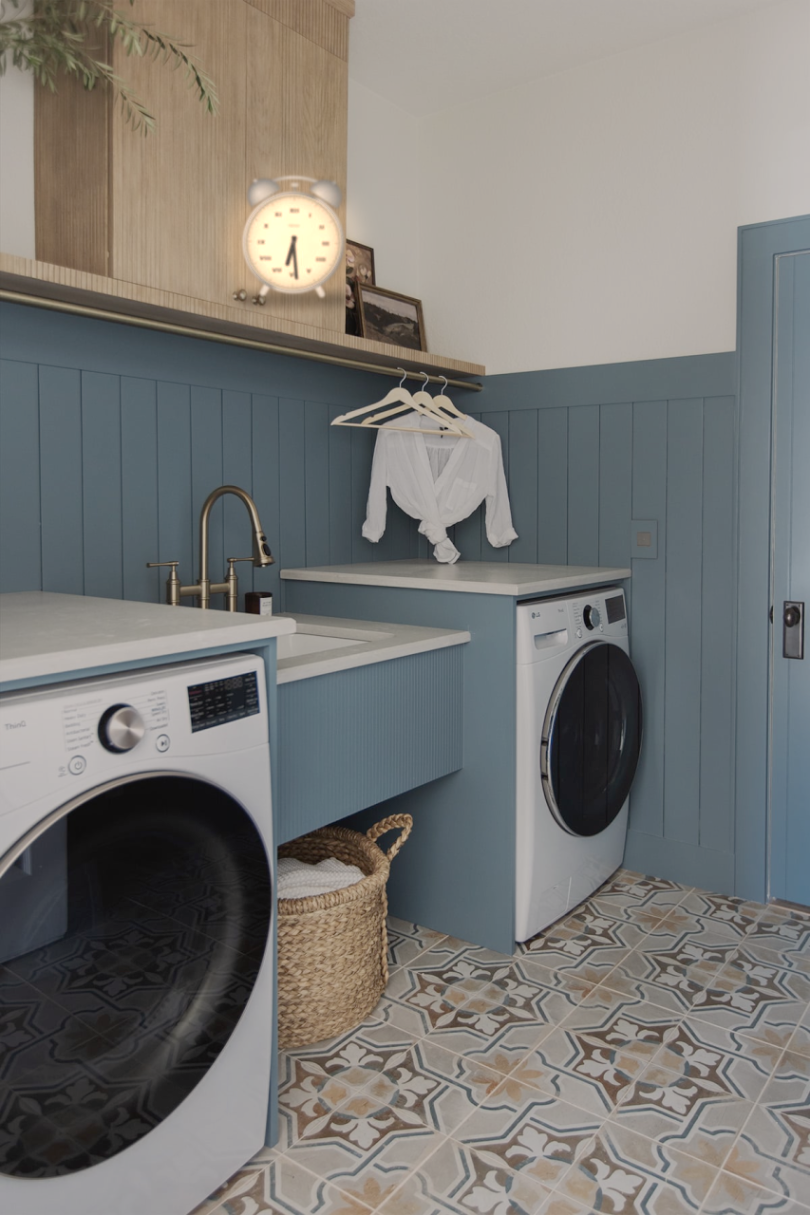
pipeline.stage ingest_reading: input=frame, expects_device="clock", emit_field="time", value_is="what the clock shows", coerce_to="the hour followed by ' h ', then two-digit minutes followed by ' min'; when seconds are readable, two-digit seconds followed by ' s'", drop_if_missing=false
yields 6 h 29 min
